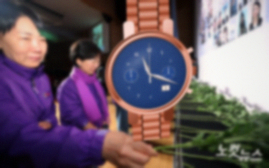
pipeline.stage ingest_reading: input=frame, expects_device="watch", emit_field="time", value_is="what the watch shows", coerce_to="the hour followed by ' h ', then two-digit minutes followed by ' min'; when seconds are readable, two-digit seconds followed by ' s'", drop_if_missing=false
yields 11 h 19 min
